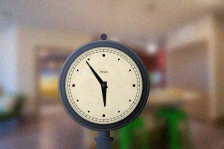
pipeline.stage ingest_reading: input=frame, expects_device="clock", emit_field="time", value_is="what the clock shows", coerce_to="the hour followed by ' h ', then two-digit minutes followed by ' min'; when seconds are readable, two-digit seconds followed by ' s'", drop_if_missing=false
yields 5 h 54 min
